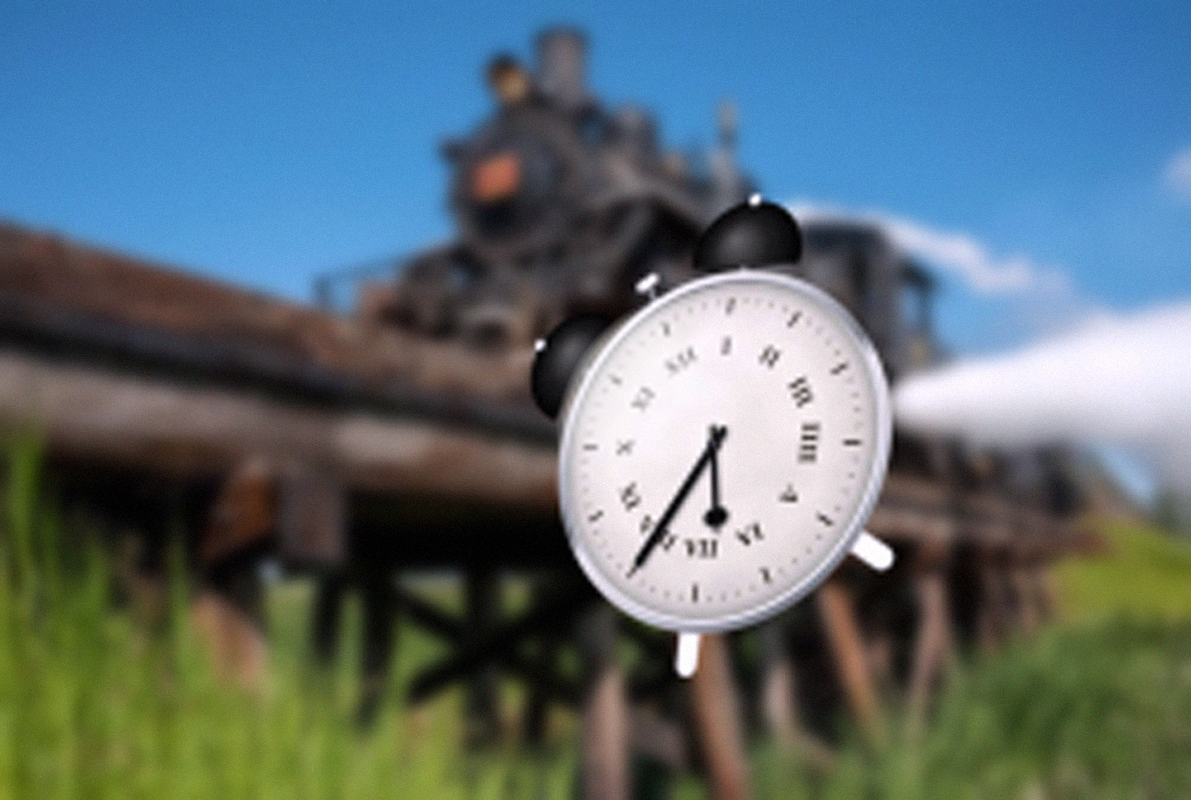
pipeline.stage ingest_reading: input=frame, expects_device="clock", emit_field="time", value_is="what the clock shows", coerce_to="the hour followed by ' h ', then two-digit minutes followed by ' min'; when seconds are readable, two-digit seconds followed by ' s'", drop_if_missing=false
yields 6 h 40 min
